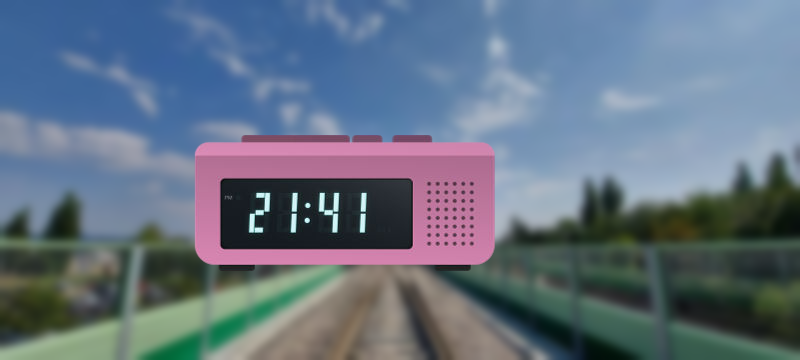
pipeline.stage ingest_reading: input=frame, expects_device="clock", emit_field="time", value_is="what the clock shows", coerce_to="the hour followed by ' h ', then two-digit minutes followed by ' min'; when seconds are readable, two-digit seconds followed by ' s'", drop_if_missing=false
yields 21 h 41 min
